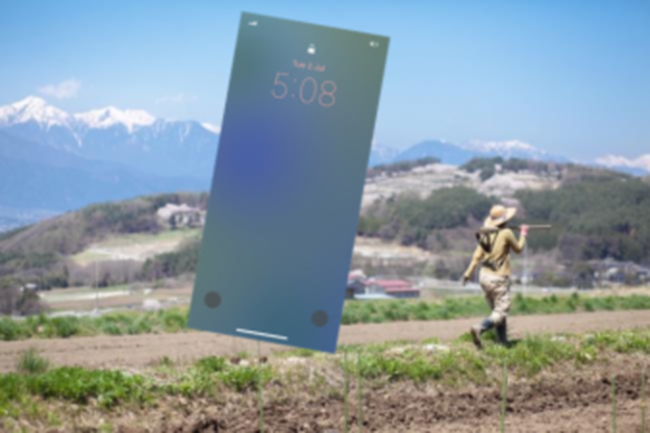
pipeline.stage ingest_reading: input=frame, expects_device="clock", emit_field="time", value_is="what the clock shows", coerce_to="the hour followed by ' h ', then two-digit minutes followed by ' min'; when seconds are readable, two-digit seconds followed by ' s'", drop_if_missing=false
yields 5 h 08 min
